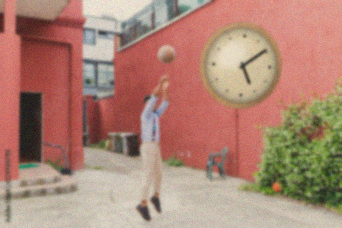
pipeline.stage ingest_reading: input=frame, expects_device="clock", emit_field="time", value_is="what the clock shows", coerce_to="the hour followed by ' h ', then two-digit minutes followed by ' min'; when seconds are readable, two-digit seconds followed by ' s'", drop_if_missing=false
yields 5 h 09 min
